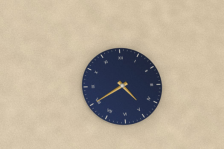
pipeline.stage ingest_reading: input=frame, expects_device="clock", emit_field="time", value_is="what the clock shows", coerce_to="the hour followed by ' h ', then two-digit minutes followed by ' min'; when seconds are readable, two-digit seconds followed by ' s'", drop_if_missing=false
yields 4 h 40 min
